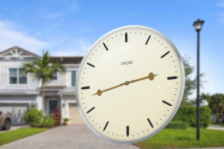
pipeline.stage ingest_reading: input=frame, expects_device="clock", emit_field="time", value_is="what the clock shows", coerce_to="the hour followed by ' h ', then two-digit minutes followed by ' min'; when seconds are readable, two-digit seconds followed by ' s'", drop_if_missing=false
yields 2 h 43 min
